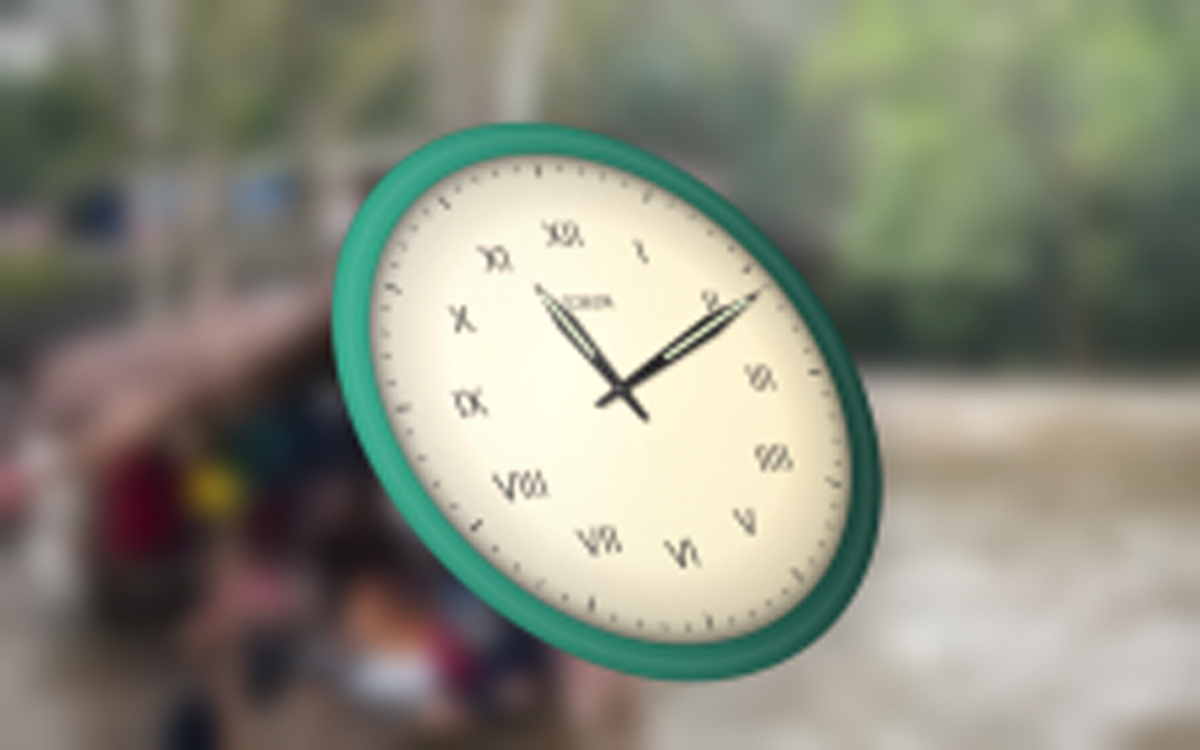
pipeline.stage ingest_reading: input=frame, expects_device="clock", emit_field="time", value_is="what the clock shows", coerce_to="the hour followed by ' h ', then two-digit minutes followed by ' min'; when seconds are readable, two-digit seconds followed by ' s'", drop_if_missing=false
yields 11 h 11 min
